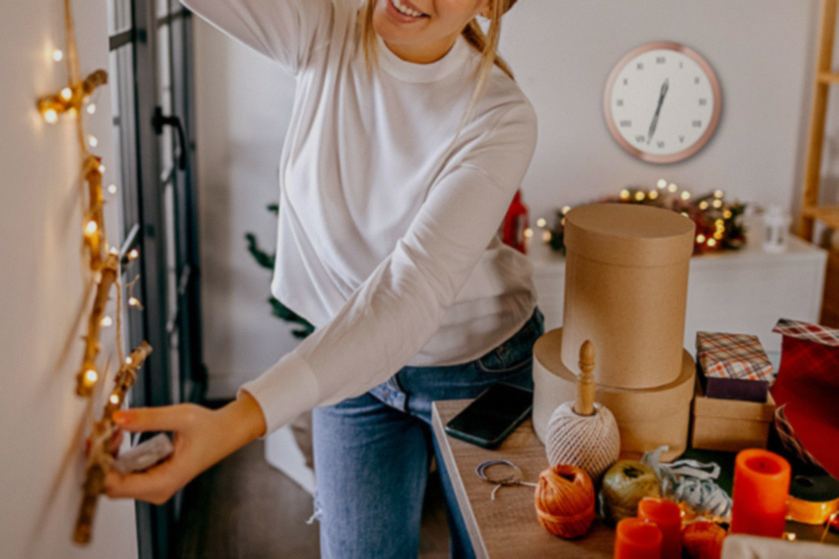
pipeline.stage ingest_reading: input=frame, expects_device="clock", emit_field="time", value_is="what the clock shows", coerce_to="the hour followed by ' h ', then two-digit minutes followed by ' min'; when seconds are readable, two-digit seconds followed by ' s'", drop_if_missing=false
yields 12 h 33 min
